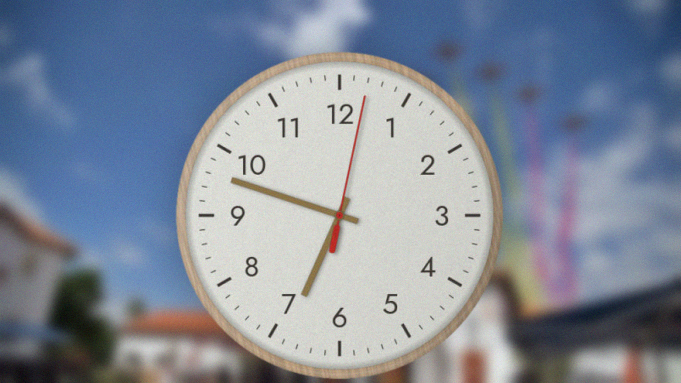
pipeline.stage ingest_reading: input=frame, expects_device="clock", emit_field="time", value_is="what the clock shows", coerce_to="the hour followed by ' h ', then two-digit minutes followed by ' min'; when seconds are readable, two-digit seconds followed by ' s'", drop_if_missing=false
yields 6 h 48 min 02 s
